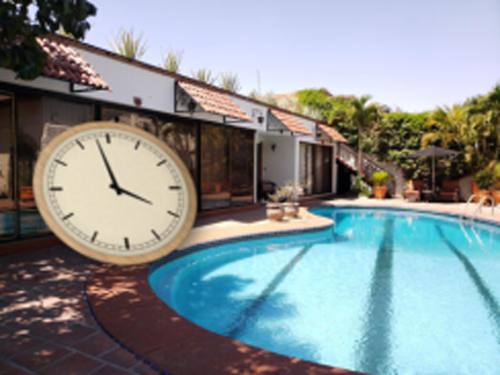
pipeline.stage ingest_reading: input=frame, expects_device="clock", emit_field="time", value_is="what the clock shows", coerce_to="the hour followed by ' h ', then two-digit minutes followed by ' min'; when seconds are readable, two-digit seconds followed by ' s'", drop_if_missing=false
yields 3 h 58 min
